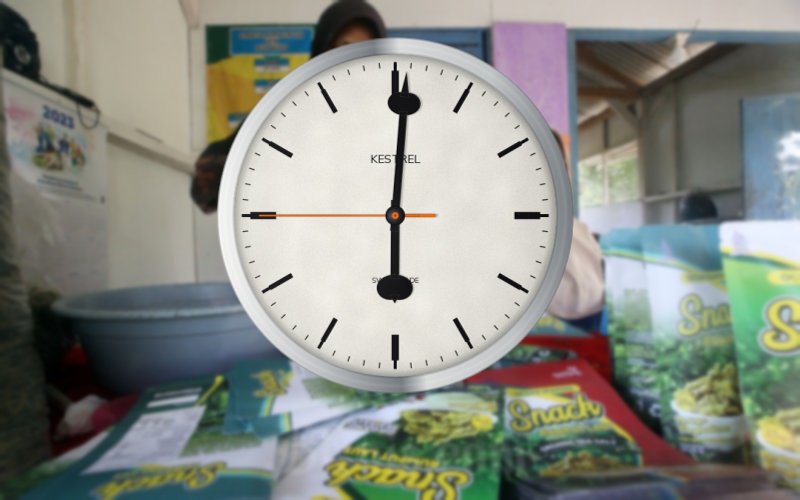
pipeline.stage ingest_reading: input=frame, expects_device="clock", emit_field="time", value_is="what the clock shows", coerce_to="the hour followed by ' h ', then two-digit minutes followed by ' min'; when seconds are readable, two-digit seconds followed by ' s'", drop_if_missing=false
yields 6 h 00 min 45 s
